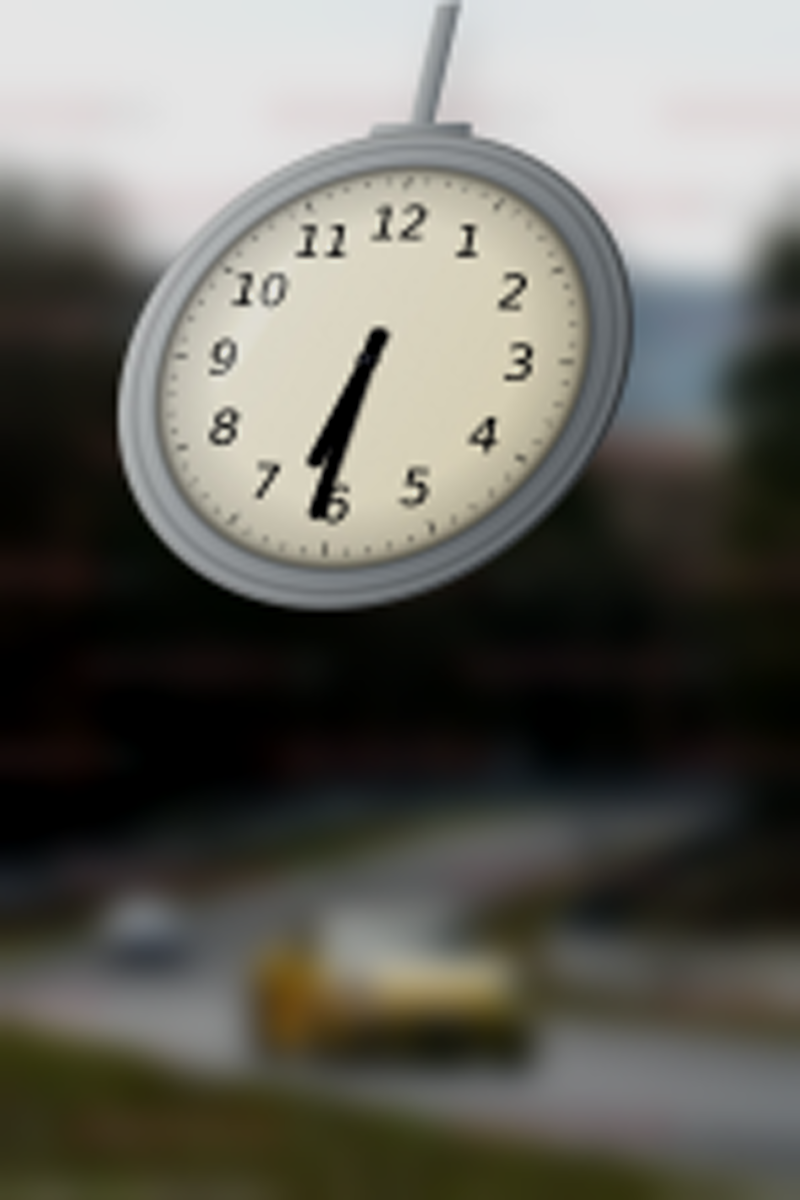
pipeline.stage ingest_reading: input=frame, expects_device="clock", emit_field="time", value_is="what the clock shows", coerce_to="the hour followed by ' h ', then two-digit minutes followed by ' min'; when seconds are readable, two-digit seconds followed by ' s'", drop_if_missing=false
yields 6 h 31 min
